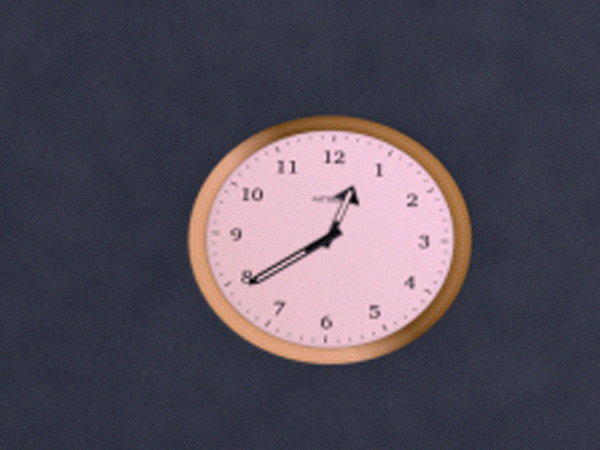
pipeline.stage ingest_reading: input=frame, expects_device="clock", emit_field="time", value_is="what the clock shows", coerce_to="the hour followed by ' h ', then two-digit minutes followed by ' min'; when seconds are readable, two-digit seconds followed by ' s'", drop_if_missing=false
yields 12 h 39 min
